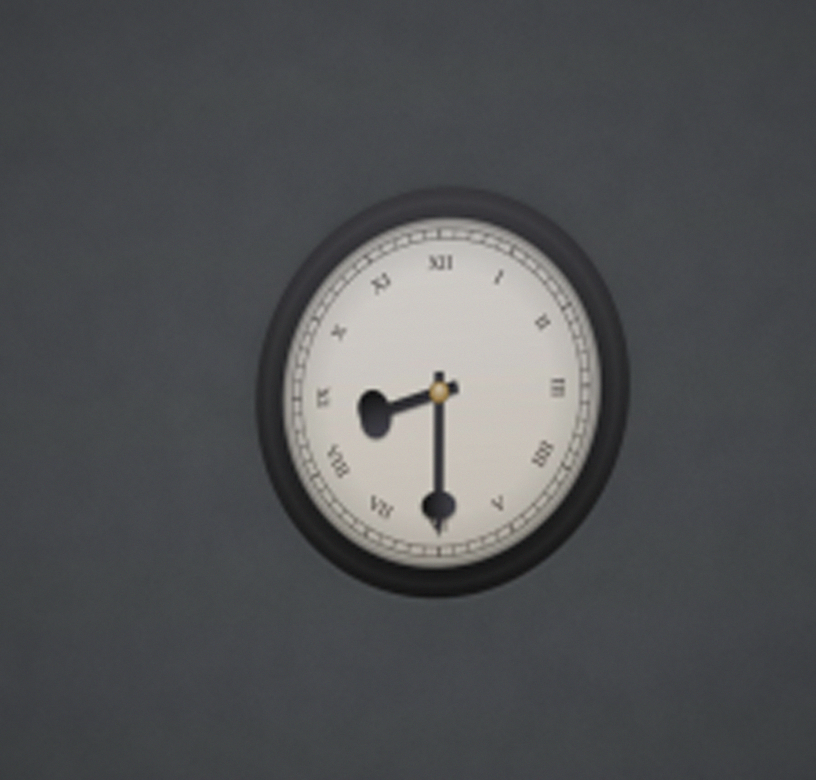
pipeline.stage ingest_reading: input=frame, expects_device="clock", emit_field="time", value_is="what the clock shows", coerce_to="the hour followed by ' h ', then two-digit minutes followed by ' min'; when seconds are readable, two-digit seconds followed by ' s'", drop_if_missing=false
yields 8 h 30 min
